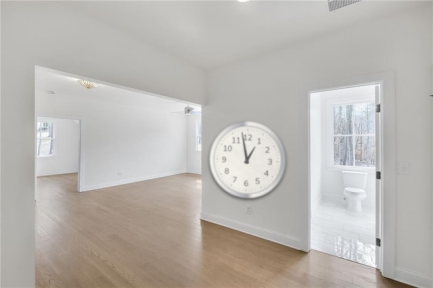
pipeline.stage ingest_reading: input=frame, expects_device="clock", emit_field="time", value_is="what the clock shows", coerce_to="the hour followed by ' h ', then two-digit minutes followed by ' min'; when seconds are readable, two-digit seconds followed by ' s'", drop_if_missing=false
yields 12 h 58 min
